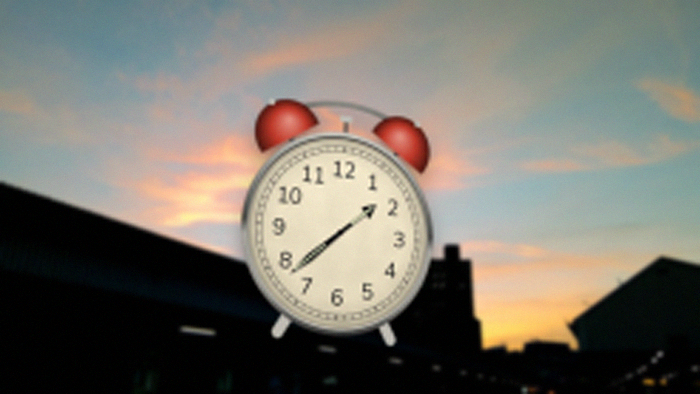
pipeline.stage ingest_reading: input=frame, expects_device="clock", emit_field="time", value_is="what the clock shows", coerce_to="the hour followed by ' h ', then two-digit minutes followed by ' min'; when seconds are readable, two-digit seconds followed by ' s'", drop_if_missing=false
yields 1 h 38 min
